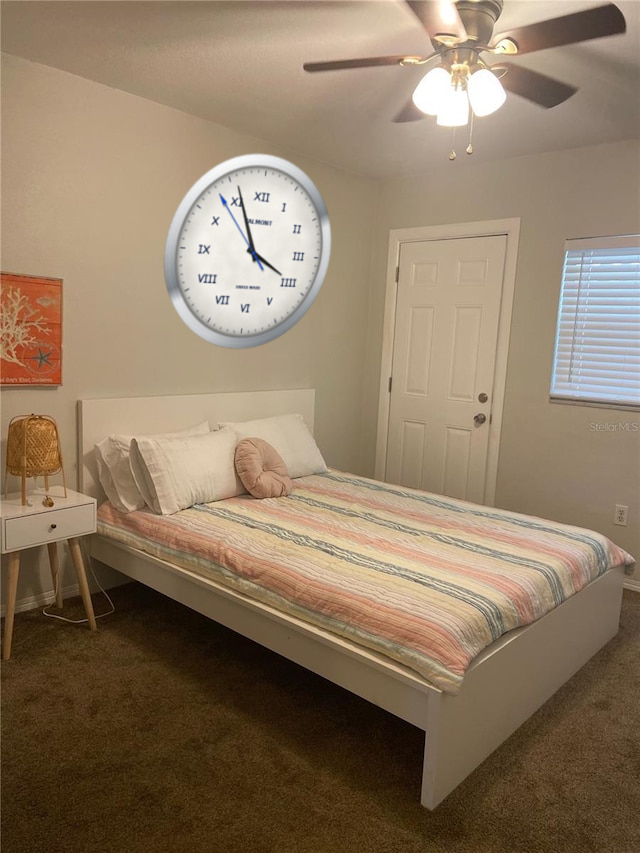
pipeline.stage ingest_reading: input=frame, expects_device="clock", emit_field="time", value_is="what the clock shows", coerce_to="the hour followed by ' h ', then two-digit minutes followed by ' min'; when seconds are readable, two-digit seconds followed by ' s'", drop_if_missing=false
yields 3 h 55 min 53 s
